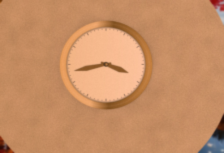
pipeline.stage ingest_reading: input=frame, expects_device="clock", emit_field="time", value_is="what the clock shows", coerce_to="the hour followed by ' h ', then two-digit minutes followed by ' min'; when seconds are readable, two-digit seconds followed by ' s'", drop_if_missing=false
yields 3 h 43 min
